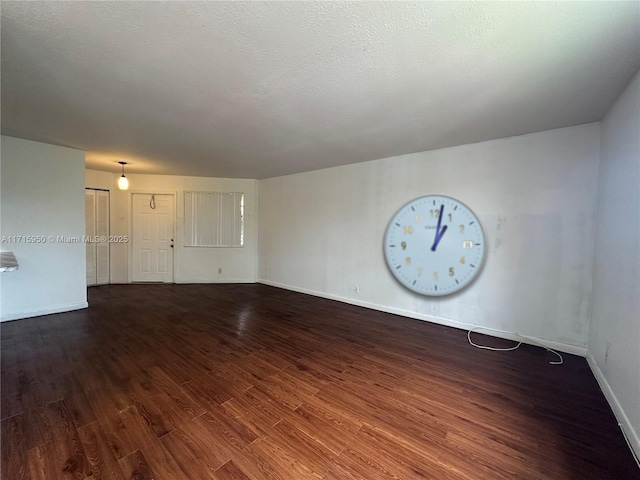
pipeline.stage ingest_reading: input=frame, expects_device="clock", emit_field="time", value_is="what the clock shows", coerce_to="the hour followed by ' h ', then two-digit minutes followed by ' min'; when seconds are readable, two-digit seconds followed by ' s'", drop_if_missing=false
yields 1 h 02 min
